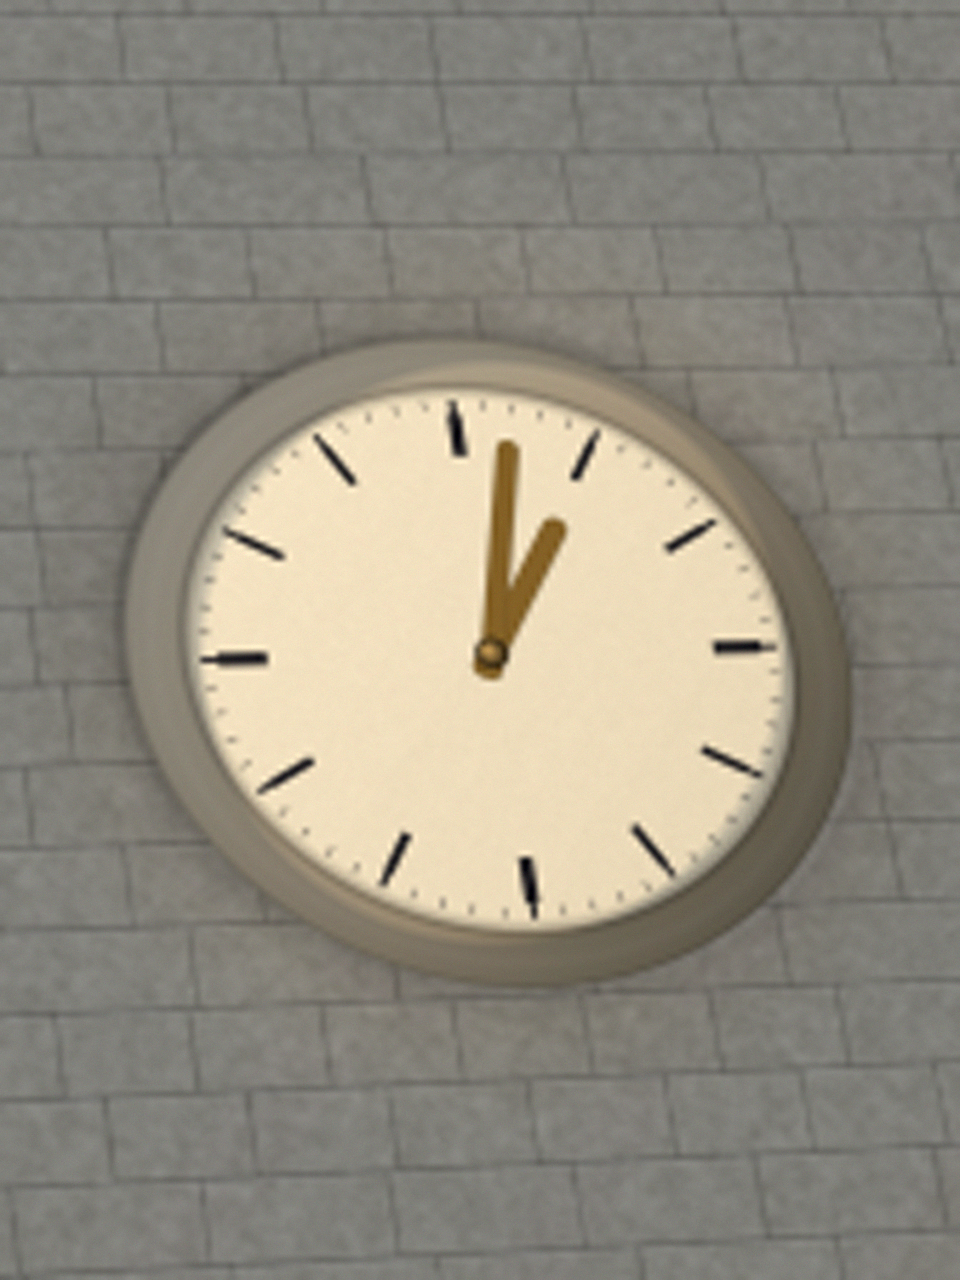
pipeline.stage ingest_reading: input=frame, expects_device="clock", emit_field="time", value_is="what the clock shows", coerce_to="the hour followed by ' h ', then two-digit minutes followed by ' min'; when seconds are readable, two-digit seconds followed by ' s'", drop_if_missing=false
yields 1 h 02 min
